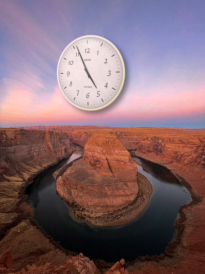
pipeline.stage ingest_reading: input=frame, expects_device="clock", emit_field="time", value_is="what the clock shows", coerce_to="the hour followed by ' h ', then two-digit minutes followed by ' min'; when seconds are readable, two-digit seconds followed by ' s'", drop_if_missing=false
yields 4 h 56 min
